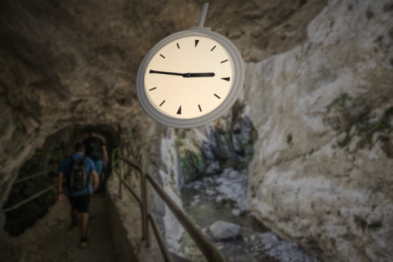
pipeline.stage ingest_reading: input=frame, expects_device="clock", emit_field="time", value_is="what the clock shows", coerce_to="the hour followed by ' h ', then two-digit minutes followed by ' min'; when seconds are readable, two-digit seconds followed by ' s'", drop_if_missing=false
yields 2 h 45 min
